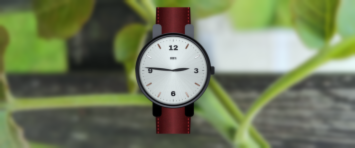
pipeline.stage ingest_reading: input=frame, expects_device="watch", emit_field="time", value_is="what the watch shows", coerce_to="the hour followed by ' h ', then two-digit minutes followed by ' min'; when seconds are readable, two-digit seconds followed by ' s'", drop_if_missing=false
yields 2 h 46 min
